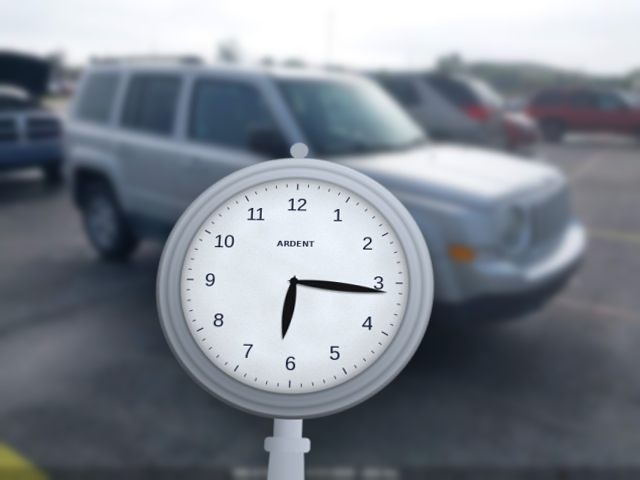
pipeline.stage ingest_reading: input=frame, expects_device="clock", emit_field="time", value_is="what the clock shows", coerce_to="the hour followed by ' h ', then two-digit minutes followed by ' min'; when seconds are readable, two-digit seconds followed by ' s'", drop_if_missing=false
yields 6 h 16 min
